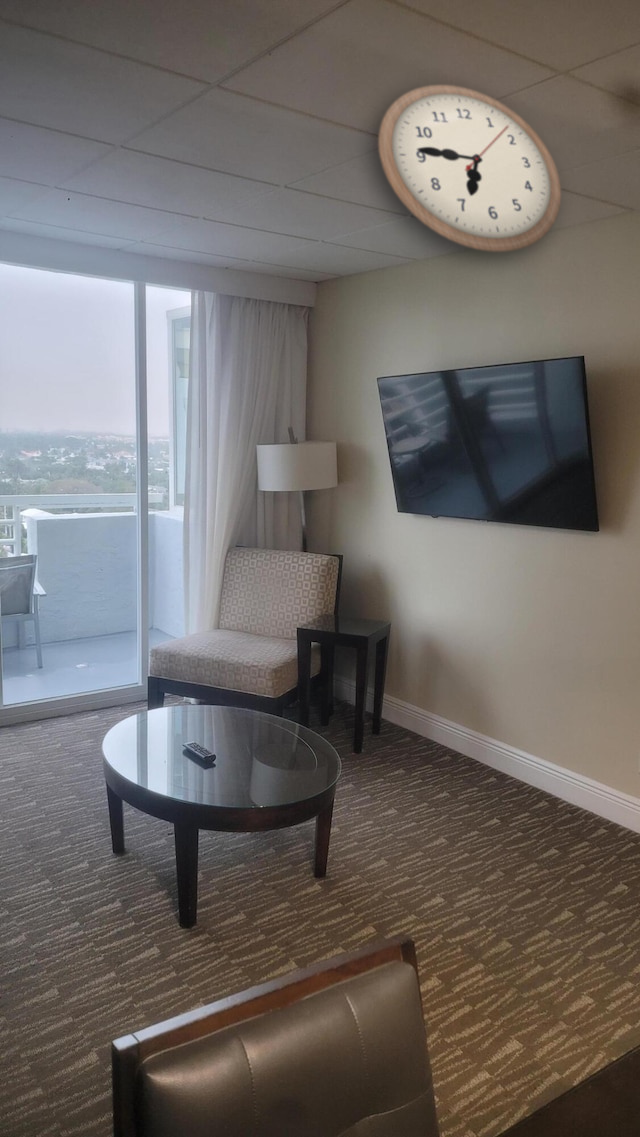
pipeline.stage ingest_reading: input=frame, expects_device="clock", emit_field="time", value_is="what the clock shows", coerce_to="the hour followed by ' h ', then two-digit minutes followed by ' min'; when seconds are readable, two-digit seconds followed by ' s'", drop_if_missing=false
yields 6 h 46 min 08 s
